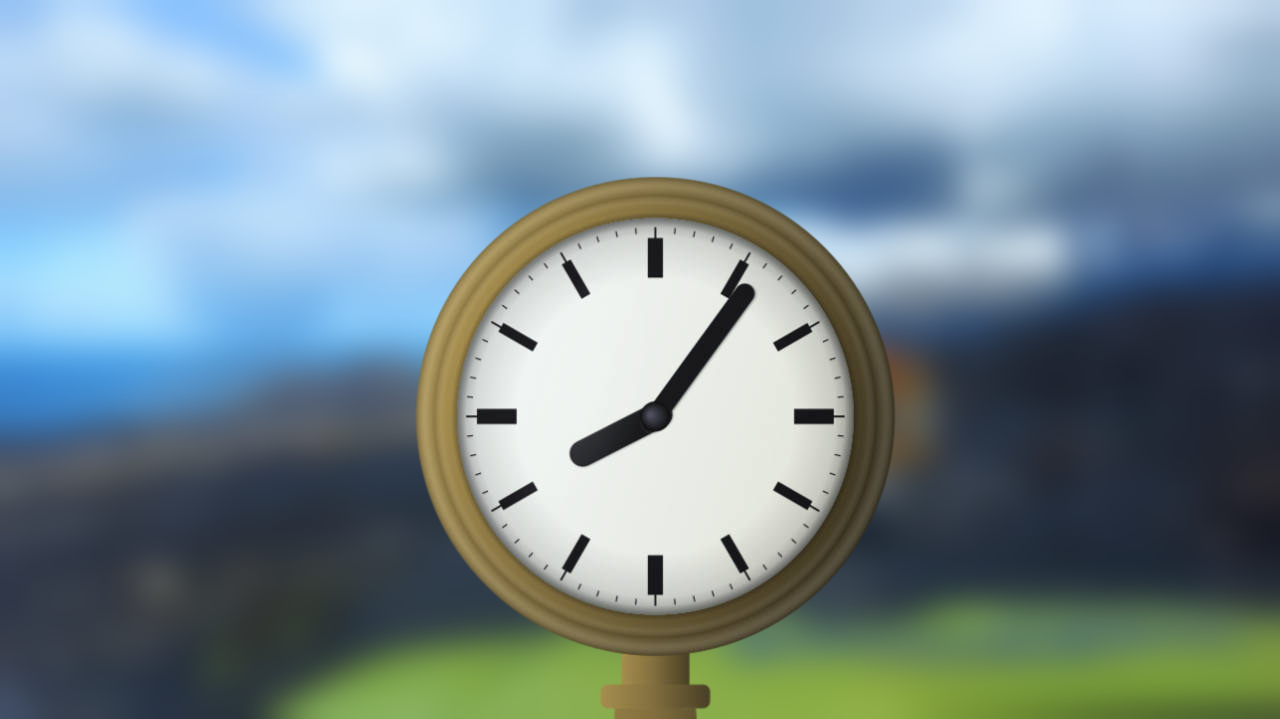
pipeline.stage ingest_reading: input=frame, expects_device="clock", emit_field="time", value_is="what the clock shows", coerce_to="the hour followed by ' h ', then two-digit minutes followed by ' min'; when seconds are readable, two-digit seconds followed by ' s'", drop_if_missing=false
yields 8 h 06 min
